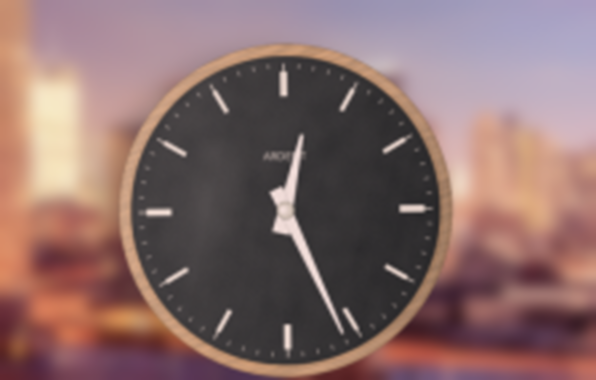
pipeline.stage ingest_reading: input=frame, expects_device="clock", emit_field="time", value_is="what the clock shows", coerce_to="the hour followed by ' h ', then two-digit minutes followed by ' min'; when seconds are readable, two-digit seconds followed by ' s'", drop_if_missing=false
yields 12 h 26 min
